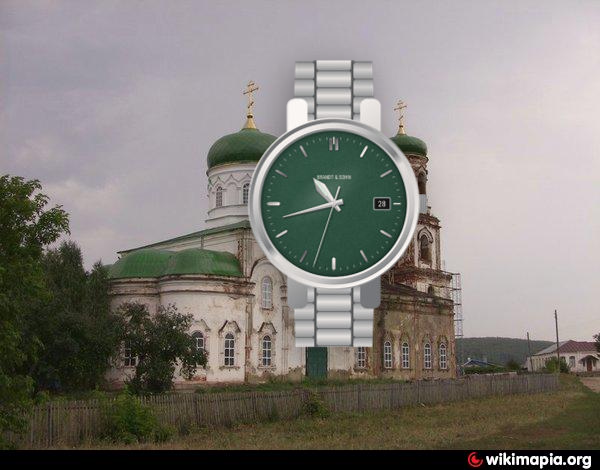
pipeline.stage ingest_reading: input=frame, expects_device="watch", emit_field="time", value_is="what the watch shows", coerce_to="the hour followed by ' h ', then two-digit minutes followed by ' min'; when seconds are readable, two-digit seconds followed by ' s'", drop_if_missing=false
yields 10 h 42 min 33 s
